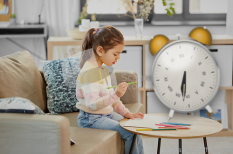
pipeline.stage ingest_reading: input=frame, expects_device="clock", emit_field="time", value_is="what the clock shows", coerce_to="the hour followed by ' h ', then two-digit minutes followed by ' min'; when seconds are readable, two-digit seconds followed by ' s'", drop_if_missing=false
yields 6 h 32 min
